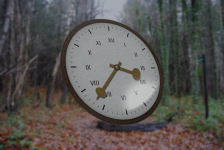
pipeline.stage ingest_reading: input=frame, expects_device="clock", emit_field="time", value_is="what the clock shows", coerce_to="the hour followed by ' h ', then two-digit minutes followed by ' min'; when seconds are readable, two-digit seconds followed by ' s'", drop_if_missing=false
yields 3 h 37 min
